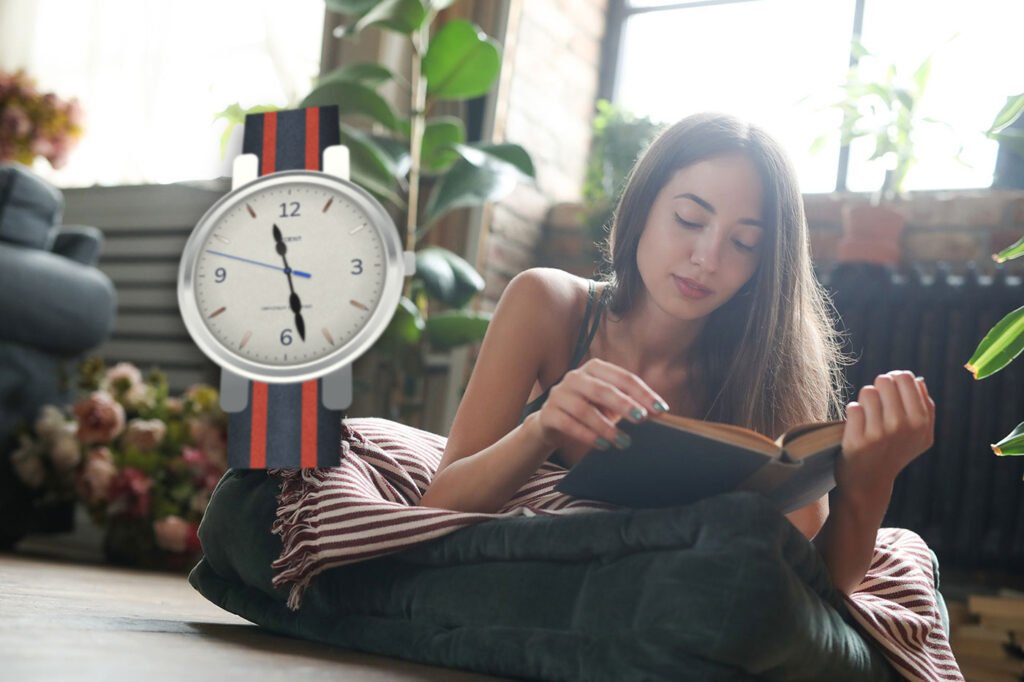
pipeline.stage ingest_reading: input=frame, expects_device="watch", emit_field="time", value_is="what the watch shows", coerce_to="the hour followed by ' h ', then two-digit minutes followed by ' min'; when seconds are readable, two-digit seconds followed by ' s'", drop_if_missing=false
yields 11 h 27 min 48 s
